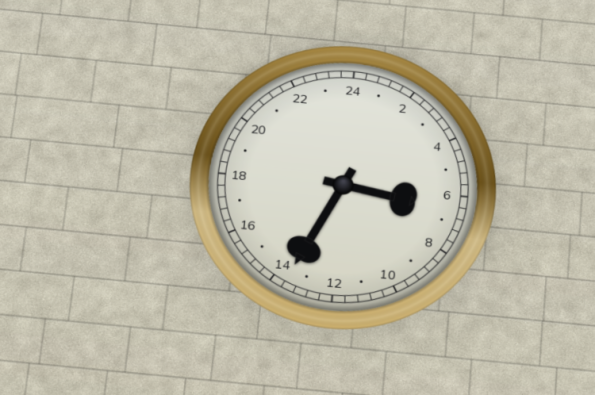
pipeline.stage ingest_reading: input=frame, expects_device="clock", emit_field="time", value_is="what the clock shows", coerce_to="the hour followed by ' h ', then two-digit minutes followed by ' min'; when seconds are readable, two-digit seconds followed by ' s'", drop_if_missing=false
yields 6 h 34 min
